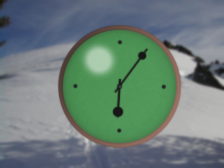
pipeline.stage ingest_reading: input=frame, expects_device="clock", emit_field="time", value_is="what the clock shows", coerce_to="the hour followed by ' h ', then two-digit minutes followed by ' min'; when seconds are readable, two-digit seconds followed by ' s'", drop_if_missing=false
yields 6 h 06 min
